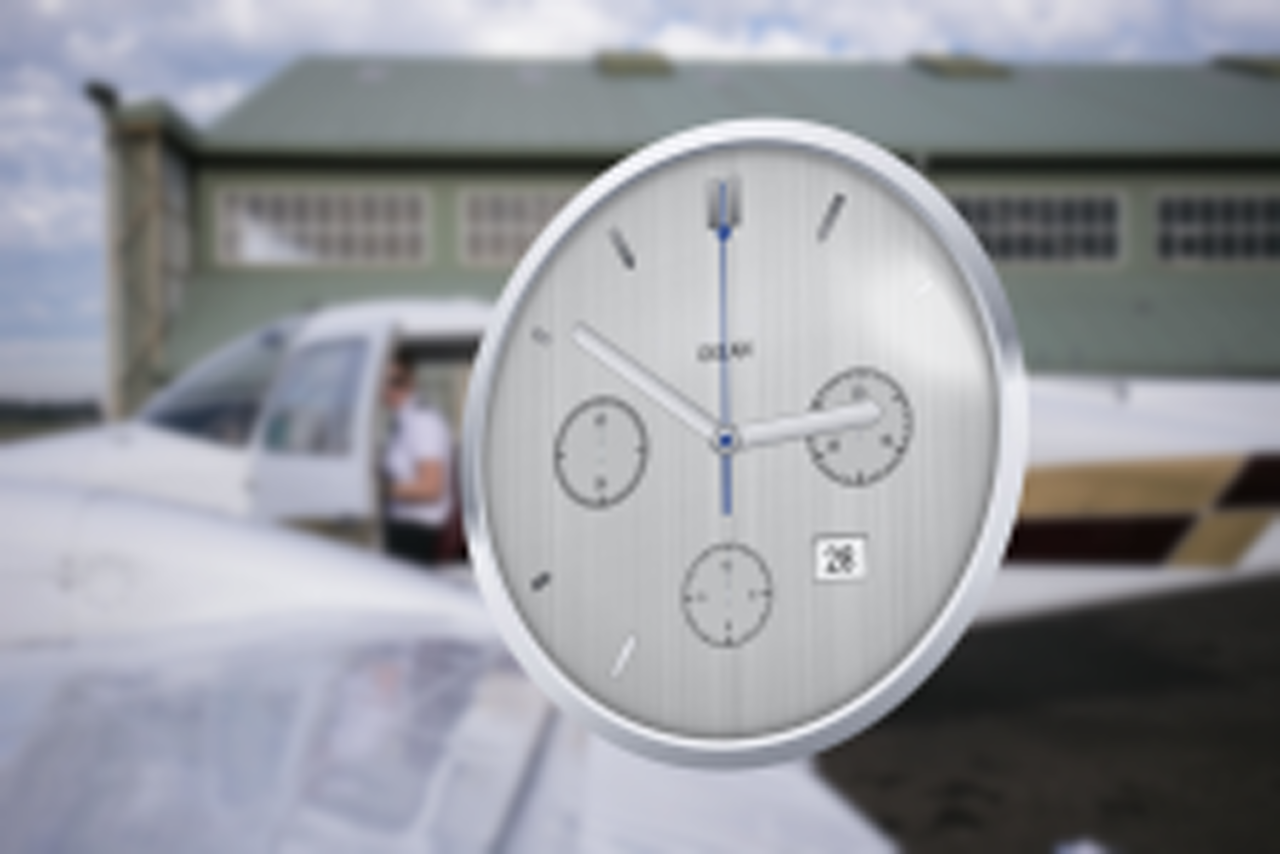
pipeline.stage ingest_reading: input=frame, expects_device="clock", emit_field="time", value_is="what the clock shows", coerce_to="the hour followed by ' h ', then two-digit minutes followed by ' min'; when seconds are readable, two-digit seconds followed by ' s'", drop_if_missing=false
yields 2 h 51 min
